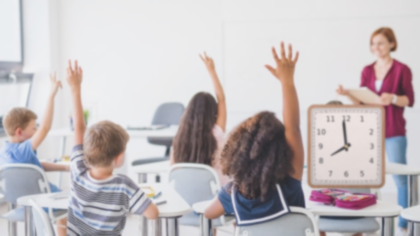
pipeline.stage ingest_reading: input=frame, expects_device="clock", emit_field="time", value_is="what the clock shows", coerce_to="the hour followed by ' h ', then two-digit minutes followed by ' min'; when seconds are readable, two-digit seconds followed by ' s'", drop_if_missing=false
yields 7 h 59 min
